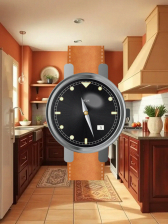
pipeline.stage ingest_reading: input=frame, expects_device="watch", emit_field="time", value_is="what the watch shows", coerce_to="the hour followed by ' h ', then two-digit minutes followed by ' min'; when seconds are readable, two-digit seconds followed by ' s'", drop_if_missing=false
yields 11 h 27 min
